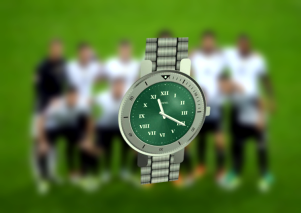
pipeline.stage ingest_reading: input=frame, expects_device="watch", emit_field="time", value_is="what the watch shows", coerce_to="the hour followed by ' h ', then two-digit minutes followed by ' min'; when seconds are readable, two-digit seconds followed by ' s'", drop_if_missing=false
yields 11 h 20 min
